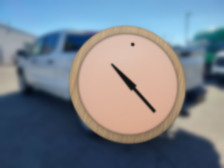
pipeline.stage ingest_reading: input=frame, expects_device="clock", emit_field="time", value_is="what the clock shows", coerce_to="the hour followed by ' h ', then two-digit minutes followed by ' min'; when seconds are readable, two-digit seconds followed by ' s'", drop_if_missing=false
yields 10 h 22 min
